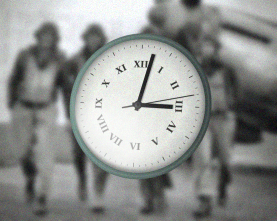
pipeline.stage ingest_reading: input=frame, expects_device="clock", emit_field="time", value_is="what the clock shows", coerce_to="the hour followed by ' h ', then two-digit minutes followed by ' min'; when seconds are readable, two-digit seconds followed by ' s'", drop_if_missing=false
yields 3 h 02 min 13 s
